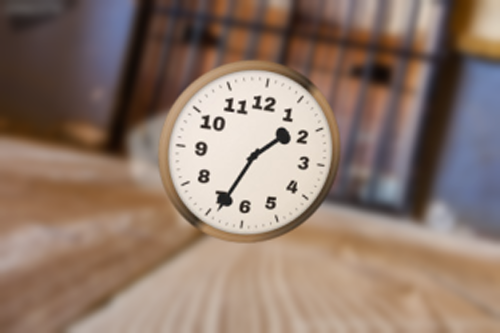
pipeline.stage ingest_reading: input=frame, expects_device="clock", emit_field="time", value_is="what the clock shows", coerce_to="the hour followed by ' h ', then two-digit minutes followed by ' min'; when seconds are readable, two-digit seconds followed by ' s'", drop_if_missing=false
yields 1 h 34 min
